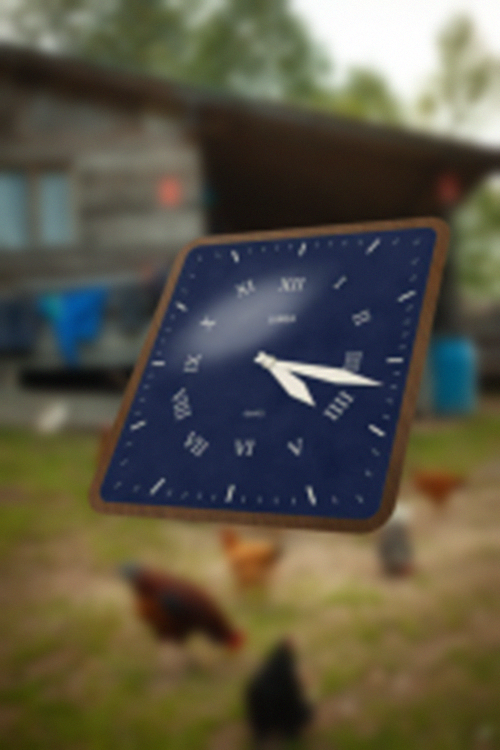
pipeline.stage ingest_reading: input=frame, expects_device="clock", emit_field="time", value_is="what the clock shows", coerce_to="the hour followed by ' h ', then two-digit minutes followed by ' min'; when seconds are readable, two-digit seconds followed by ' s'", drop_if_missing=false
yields 4 h 17 min
